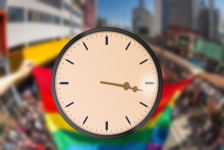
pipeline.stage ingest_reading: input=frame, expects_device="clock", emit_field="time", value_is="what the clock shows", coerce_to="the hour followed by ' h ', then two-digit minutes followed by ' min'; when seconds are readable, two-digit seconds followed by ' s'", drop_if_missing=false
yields 3 h 17 min
